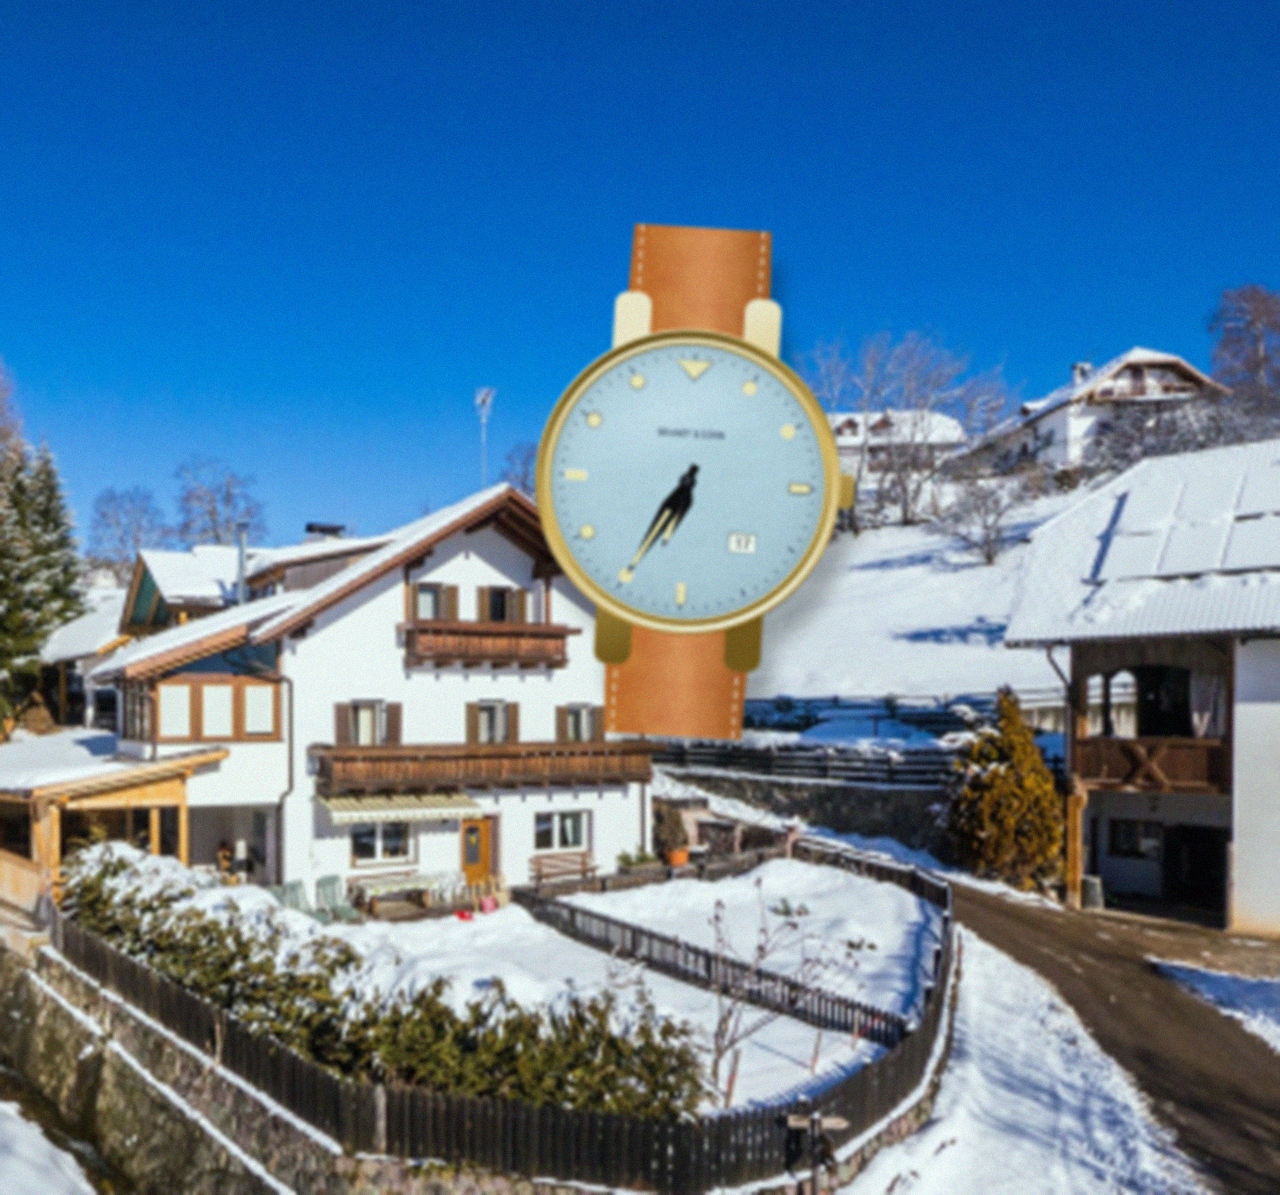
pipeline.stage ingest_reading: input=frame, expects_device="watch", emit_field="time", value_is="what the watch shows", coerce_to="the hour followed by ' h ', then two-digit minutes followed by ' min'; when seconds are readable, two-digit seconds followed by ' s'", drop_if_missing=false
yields 6 h 35 min
